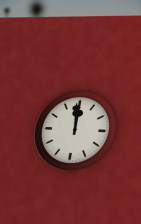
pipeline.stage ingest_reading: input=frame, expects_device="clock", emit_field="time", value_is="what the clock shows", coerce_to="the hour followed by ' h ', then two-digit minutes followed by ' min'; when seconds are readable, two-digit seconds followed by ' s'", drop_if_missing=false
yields 11 h 59 min
